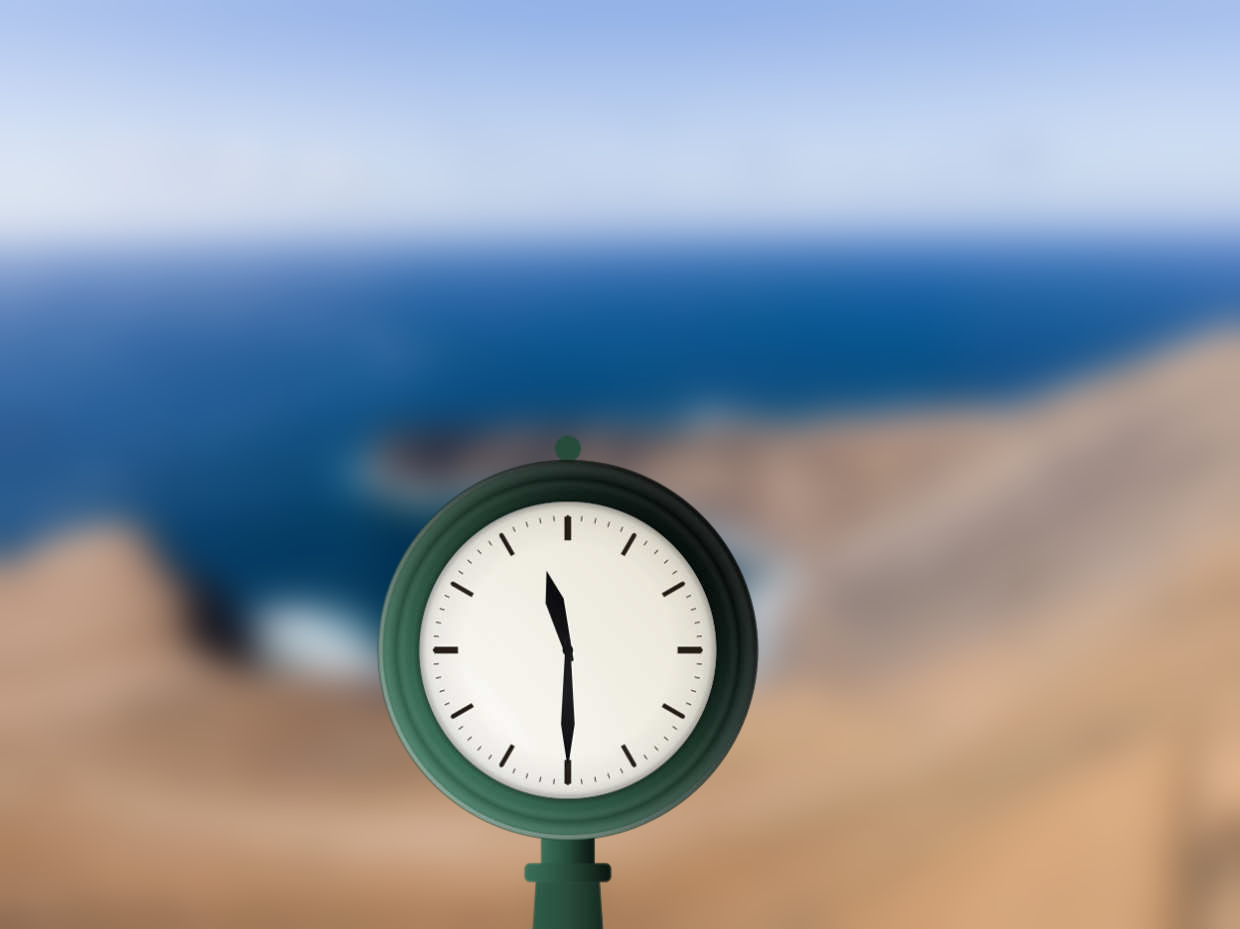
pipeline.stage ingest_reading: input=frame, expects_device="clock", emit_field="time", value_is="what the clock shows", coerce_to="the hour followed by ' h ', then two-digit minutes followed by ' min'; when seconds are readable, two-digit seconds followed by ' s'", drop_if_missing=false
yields 11 h 30 min
